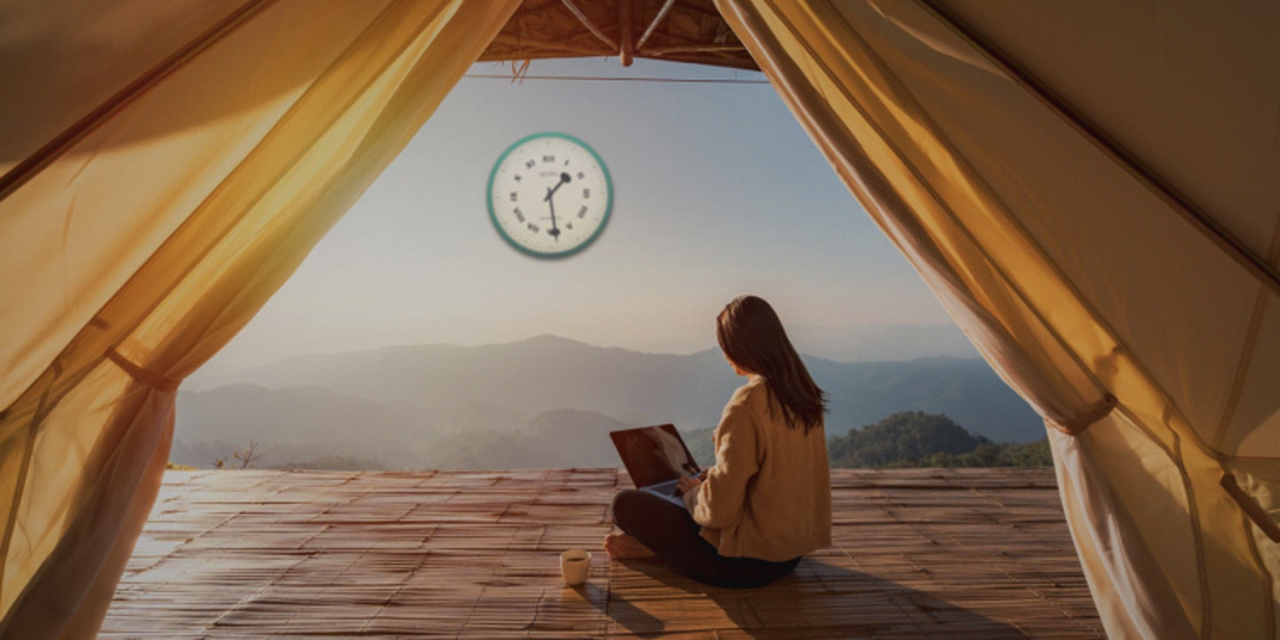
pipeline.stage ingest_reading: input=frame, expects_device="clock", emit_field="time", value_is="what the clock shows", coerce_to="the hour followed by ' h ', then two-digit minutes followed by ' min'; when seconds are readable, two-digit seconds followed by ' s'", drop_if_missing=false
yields 1 h 29 min
